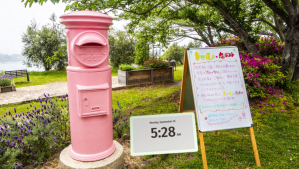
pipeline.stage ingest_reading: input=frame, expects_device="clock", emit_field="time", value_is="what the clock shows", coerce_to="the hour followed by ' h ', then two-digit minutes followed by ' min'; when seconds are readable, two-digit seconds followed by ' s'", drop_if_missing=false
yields 5 h 28 min
